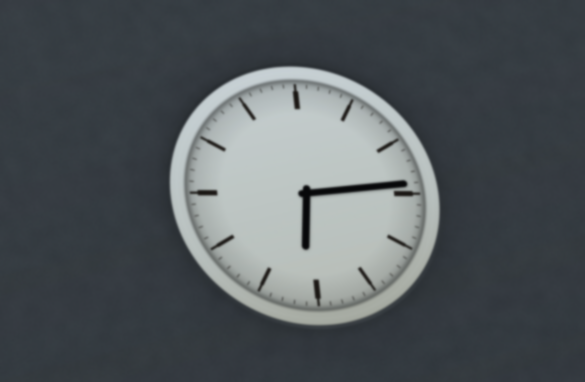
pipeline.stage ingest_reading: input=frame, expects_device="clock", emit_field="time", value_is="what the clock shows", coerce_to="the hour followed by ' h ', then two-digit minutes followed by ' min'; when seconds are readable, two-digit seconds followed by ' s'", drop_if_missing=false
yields 6 h 14 min
